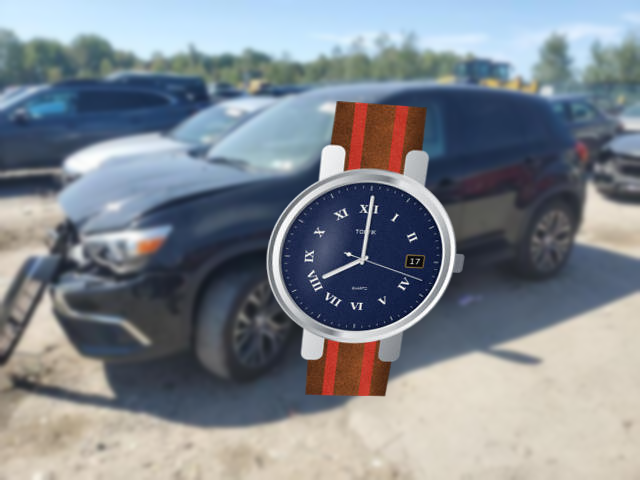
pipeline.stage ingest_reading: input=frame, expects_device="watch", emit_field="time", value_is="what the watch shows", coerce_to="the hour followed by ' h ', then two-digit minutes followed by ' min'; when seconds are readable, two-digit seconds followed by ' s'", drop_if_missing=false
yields 8 h 00 min 18 s
